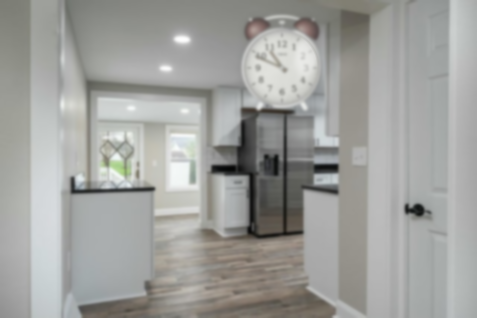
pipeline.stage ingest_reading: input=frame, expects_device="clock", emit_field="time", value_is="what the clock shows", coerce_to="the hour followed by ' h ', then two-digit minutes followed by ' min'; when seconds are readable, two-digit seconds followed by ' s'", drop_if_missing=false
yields 10 h 49 min
